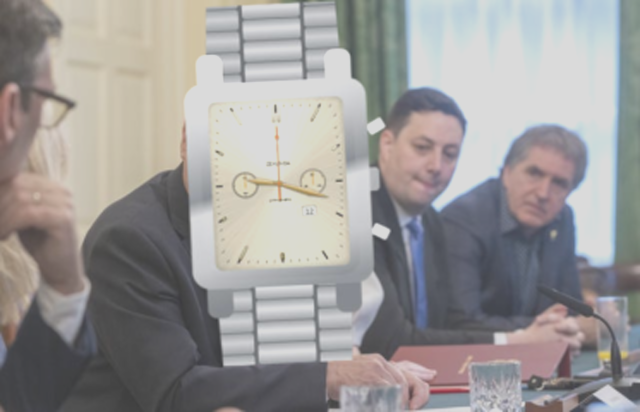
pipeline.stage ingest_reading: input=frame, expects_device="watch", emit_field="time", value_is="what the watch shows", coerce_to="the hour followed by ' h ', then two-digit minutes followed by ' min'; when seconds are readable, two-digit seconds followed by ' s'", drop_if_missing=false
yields 9 h 18 min
